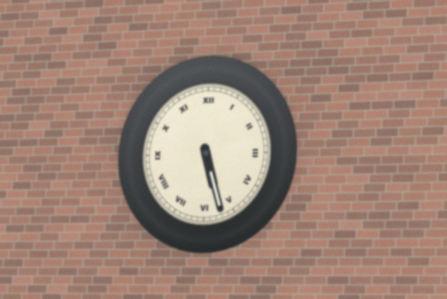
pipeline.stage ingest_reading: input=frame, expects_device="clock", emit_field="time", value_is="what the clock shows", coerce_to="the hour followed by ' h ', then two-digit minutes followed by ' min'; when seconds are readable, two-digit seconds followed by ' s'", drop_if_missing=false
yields 5 h 27 min
